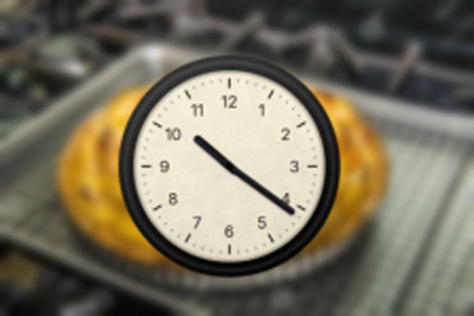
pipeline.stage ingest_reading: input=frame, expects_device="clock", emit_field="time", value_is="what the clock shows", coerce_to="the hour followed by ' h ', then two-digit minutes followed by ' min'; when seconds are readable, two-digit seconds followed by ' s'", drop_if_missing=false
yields 10 h 21 min
